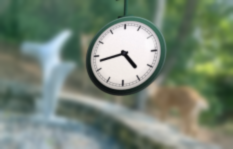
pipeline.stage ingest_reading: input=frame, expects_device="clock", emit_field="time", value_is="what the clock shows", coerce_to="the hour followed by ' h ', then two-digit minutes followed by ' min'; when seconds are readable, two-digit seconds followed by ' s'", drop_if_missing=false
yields 4 h 43 min
